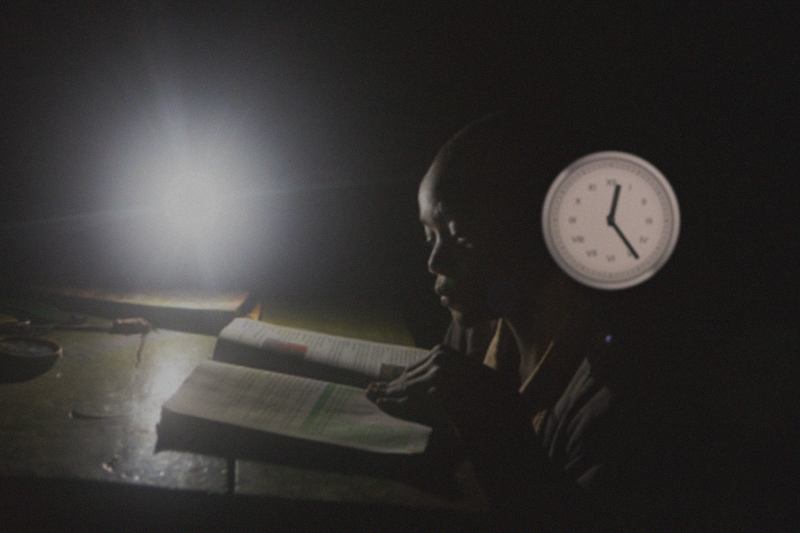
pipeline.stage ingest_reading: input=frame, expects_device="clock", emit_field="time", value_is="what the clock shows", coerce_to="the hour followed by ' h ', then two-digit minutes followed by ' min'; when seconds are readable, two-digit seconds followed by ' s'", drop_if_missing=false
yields 12 h 24 min
